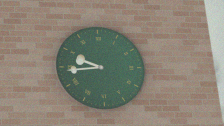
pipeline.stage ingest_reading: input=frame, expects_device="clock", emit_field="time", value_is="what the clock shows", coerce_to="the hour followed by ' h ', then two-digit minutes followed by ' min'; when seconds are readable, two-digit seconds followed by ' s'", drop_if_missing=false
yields 9 h 44 min
